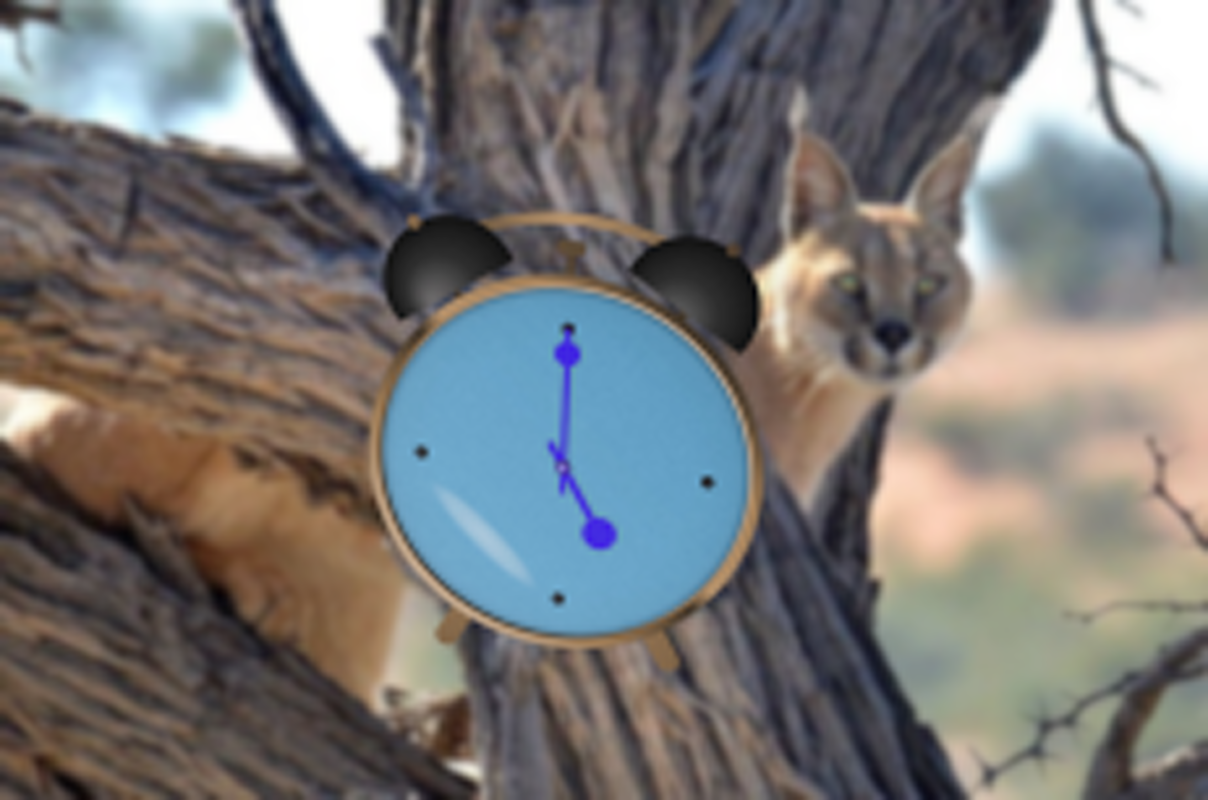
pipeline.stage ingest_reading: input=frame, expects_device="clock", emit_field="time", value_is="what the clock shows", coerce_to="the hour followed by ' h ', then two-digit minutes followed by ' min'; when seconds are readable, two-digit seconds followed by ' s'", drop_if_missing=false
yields 5 h 00 min
